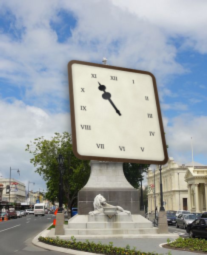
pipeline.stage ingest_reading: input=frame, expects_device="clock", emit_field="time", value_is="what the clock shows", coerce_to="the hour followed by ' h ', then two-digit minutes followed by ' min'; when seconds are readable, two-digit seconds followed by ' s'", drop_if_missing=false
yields 10 h 55 min
